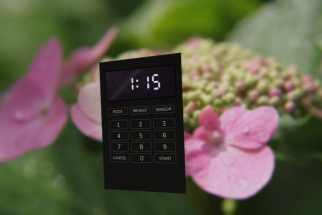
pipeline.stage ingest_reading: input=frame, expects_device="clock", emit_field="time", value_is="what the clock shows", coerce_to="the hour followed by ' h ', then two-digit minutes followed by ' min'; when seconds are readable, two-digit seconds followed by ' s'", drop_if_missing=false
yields 1 h 15 min
